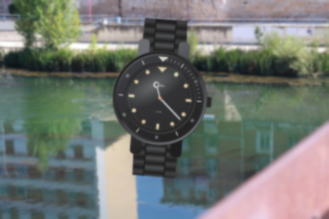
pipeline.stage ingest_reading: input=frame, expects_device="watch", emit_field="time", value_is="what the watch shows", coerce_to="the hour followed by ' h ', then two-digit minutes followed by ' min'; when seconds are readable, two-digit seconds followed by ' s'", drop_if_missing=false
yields 11 h 22 min
